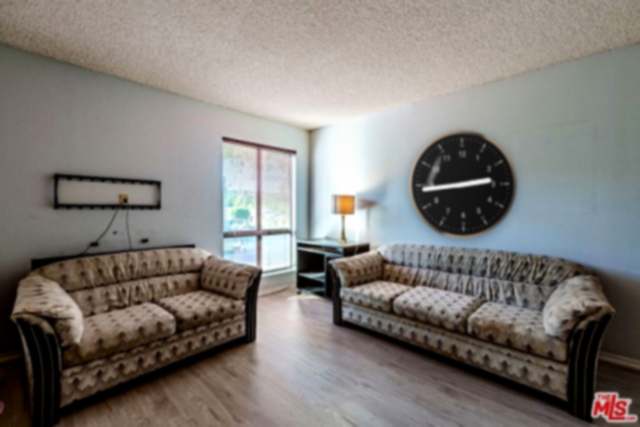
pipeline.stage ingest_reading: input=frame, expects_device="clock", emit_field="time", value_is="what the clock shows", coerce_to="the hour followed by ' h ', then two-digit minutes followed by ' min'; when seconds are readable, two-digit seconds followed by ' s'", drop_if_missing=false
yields 2 h 44 min
